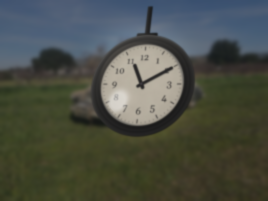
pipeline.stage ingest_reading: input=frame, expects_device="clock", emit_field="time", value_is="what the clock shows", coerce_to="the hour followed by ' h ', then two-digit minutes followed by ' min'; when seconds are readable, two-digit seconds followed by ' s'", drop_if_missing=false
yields 11 h 10 min
